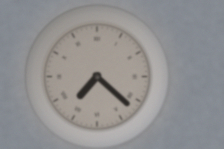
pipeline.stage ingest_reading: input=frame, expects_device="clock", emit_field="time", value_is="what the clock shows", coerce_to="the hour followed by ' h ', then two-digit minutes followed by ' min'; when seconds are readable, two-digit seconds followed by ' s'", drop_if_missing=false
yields 7 h 22 min
